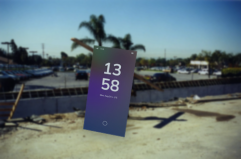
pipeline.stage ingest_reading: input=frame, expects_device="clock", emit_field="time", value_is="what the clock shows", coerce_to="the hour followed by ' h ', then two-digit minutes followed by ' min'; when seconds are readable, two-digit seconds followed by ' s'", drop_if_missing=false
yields 13 h 58 min
